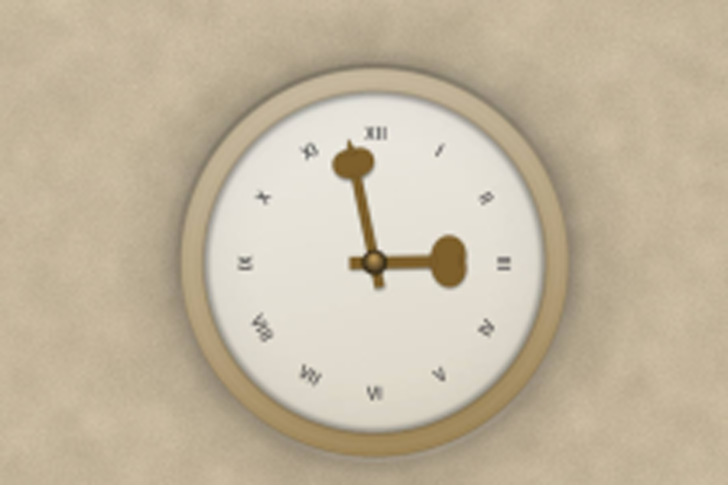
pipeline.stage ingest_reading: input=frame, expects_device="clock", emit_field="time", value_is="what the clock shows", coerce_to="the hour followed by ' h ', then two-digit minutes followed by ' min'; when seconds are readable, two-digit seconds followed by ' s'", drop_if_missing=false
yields 2 h 58 min
